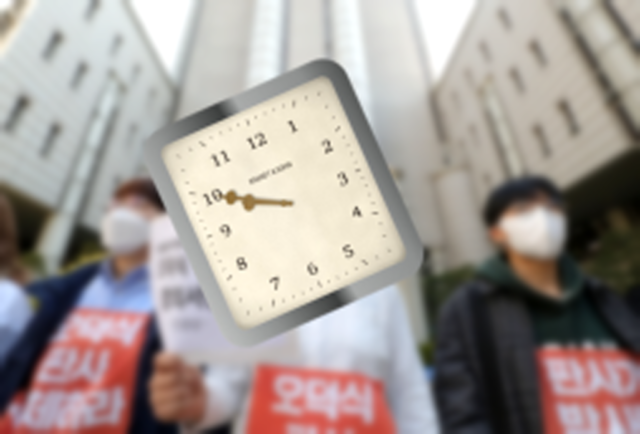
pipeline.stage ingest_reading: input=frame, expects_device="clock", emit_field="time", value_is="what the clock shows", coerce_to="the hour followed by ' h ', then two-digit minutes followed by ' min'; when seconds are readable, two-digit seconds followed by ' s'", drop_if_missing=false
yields 9 h 50 min
